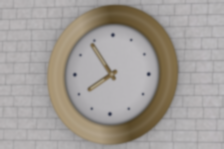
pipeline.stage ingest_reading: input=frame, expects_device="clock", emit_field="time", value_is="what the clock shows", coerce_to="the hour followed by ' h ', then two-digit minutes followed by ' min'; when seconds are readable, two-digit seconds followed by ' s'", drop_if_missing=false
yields 7 h 54 min
